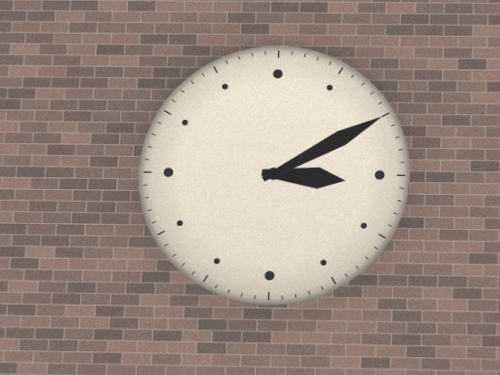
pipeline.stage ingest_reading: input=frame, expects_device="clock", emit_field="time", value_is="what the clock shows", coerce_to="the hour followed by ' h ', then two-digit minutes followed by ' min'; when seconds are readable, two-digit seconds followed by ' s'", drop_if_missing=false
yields 3 h 10 min
